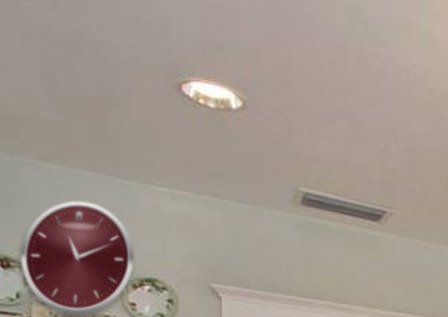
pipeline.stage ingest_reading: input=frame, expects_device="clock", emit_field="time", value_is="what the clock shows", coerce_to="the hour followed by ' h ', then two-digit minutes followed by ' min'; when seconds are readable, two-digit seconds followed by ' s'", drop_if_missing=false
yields 11 h 11 min
